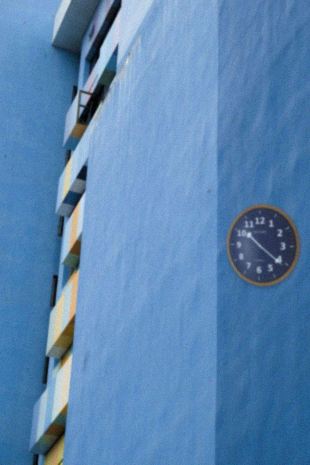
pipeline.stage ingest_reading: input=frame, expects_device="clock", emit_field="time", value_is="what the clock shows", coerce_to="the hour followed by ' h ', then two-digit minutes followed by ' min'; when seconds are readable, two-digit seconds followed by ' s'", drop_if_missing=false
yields 10 h 21 min
